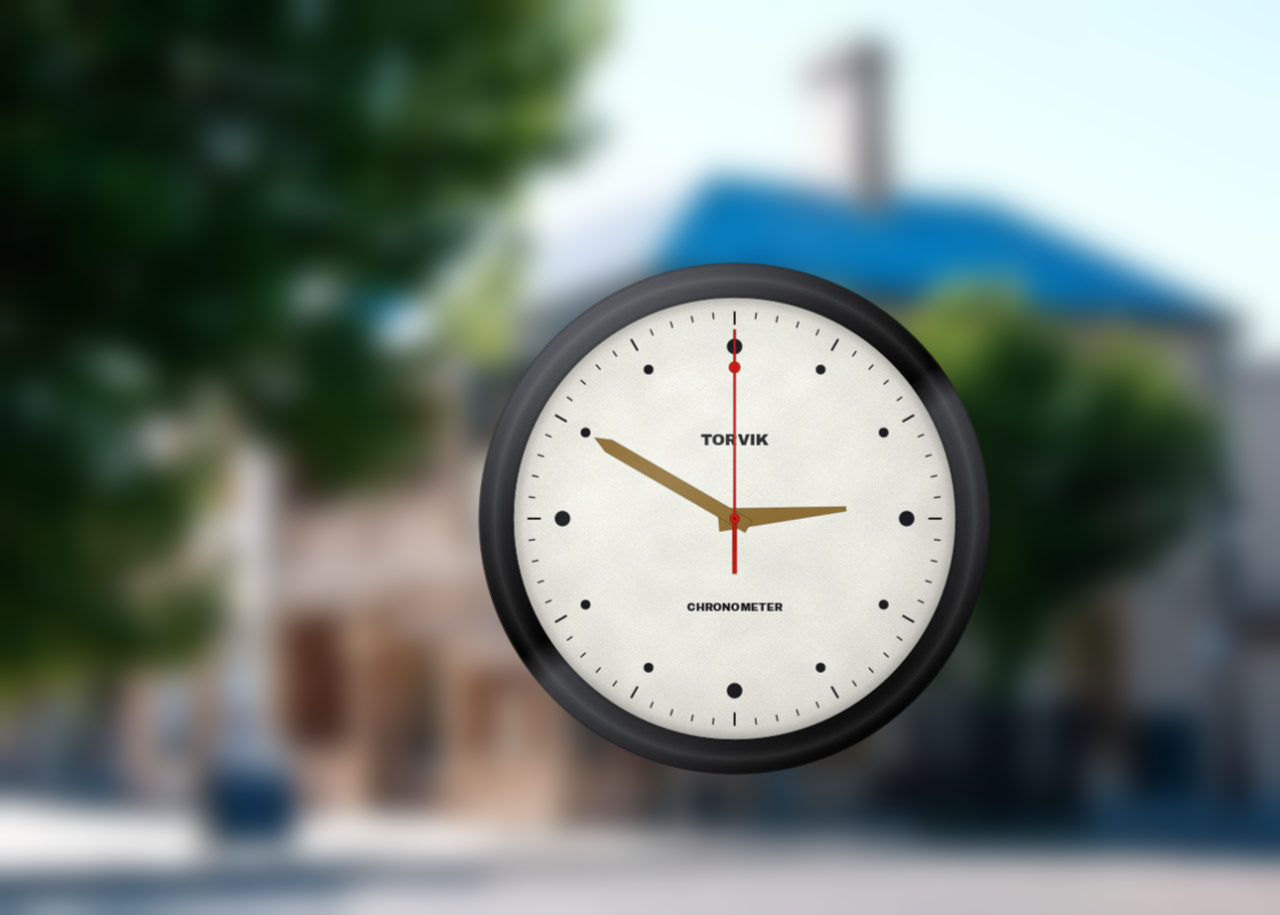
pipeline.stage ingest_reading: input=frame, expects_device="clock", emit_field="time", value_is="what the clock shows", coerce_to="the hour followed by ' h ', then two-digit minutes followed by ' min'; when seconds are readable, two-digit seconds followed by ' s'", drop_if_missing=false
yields 2 h 50 min 00 s
